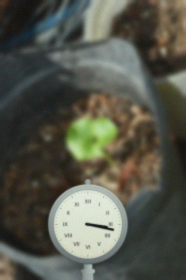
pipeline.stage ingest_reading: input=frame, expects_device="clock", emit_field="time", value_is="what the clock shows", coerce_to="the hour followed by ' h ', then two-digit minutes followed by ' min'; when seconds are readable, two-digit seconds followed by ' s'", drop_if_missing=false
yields 3 h 17 min
